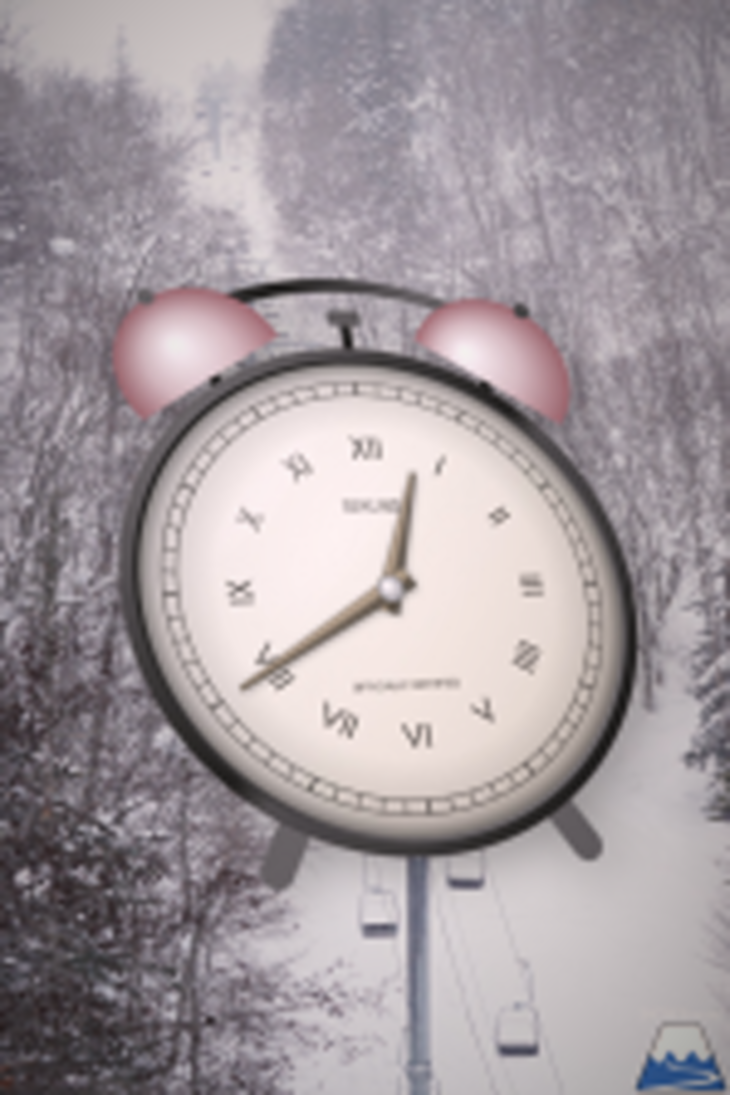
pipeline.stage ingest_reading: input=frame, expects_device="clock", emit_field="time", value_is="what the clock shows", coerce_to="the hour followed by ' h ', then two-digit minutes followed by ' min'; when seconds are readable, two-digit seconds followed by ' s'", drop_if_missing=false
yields 12 h 40 min
